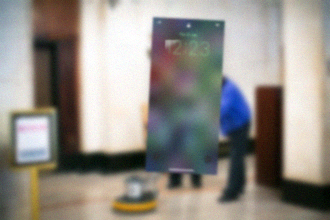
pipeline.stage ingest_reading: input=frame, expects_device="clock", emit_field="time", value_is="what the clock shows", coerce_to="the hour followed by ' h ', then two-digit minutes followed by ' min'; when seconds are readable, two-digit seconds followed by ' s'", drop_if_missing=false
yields 12 h 23 min
